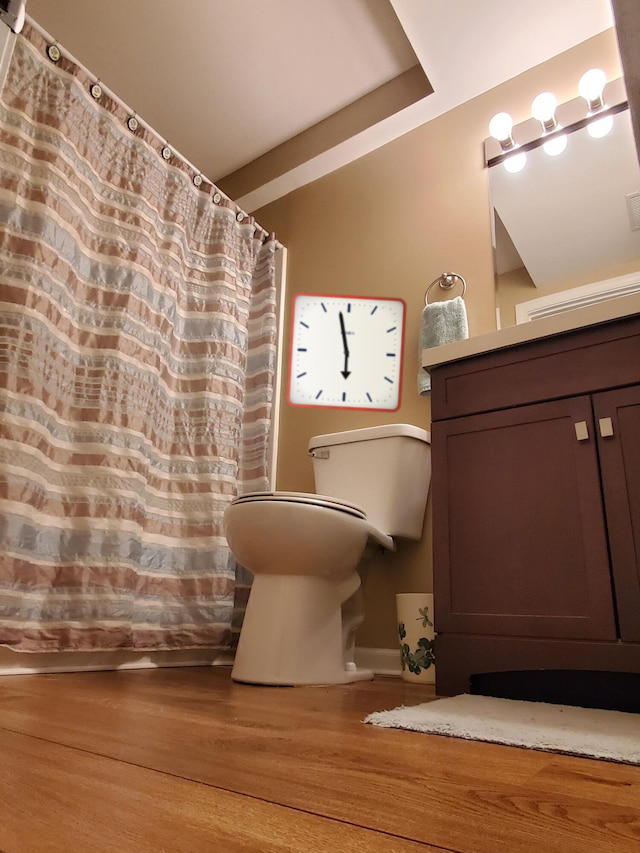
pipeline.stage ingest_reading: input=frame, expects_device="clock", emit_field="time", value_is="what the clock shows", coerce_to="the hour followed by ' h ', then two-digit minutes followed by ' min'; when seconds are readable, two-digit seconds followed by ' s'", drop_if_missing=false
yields 5 h 58 min
